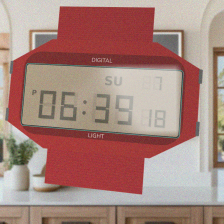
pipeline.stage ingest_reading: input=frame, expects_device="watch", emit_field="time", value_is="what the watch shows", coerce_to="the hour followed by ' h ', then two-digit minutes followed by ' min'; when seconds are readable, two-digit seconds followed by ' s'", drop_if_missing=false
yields 6 h 39 min 18 s
